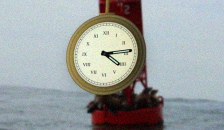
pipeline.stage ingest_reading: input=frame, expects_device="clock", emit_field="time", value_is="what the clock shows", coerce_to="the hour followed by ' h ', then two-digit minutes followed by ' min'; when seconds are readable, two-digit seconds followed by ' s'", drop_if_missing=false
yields 4 h 14 min
